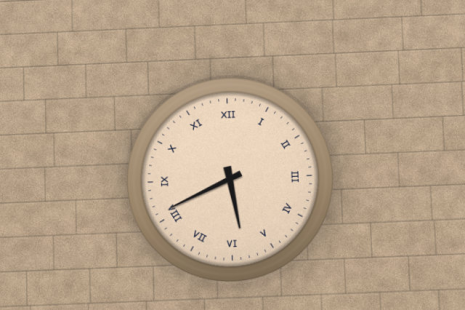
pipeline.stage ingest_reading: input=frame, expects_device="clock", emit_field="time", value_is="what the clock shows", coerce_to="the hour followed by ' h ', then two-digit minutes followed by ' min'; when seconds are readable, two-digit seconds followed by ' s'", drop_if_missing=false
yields 5 h 41 min
